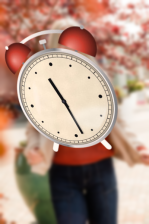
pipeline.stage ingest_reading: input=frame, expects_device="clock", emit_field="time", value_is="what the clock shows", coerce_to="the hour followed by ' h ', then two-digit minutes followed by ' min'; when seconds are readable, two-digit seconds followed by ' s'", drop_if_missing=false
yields 11 h 28 min
